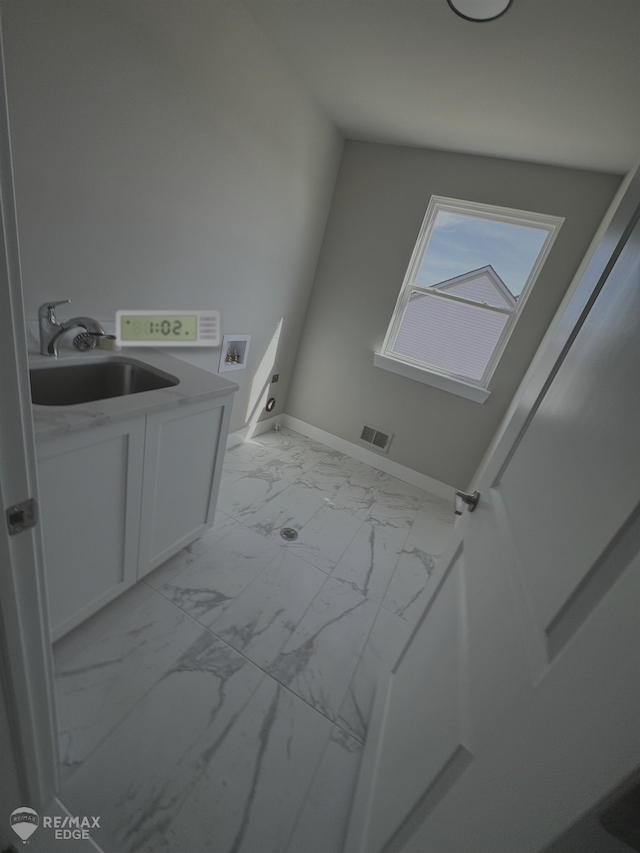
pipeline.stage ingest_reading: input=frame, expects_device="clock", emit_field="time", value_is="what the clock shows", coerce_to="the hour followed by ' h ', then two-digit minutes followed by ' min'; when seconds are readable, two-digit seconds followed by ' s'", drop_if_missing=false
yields 1 h 02 min
